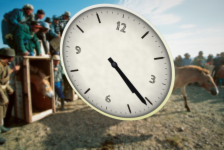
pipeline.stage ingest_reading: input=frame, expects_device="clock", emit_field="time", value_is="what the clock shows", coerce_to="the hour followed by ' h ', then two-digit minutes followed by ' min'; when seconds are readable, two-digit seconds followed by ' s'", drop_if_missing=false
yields 4 h 21 min
